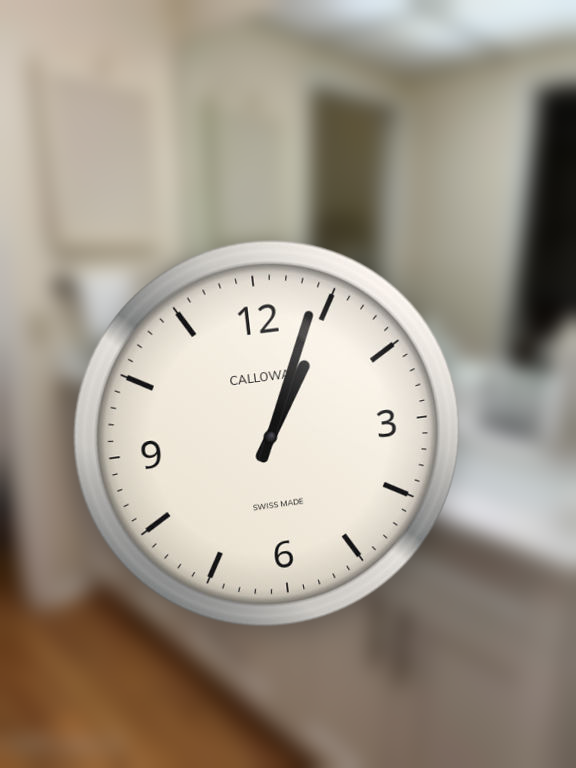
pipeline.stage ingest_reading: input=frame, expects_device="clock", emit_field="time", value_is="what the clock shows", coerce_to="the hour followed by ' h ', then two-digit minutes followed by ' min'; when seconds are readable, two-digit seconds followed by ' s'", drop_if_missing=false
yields 1 h 04 min
